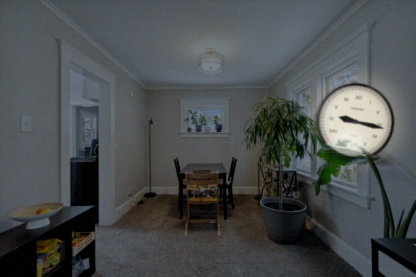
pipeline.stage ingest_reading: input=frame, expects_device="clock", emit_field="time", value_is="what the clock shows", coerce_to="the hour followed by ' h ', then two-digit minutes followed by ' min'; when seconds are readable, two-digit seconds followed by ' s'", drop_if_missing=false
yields 9 h 16 min
